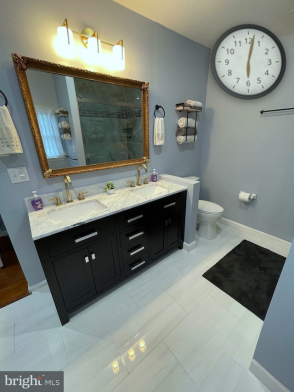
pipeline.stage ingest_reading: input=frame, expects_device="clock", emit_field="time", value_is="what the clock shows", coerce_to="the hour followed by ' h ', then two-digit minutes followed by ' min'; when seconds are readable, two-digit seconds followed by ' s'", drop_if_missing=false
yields 6 h 02 min
